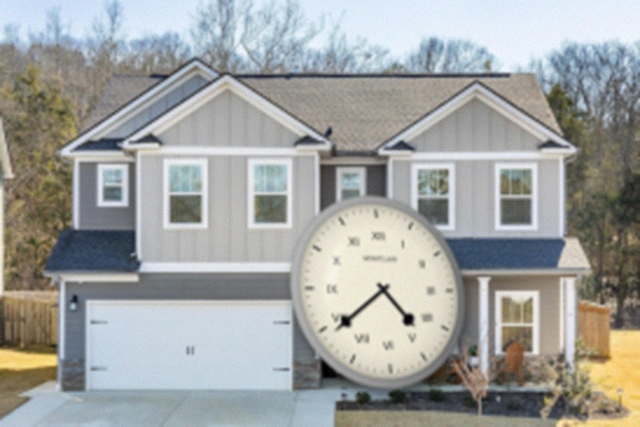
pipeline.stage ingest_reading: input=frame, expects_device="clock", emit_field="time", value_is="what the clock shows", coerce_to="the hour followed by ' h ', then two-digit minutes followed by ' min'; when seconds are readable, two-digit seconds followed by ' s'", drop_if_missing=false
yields 4 h 39 min
